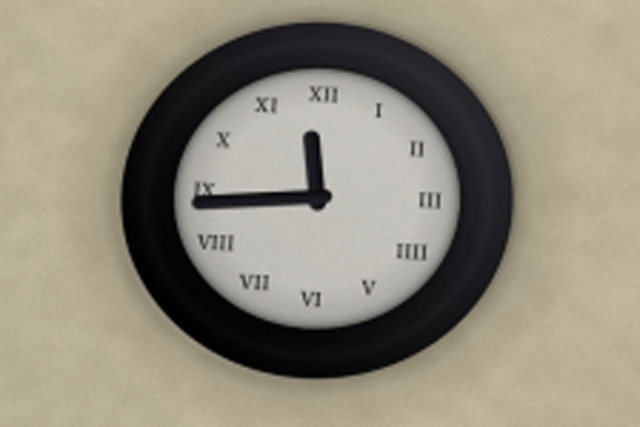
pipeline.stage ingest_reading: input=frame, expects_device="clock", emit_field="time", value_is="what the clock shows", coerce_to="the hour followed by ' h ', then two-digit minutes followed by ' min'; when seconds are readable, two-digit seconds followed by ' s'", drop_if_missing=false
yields 11 h 44 min
